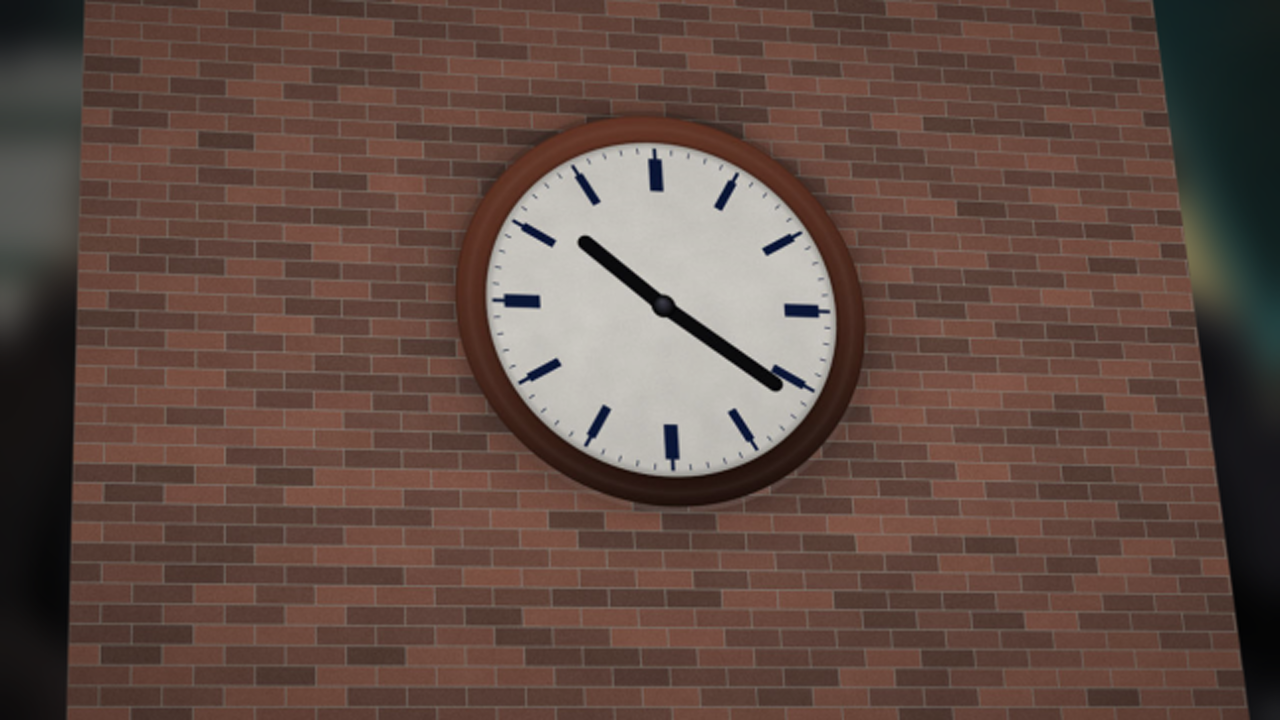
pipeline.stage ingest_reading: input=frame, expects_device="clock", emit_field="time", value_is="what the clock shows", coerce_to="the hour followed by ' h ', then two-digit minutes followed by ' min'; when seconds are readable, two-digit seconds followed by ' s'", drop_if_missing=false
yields 10 h 21 min
